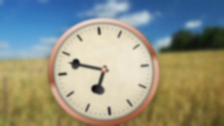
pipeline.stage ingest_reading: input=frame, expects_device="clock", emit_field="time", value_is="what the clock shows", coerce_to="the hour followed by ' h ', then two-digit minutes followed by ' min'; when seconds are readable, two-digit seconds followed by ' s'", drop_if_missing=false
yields 6 h 48 min
